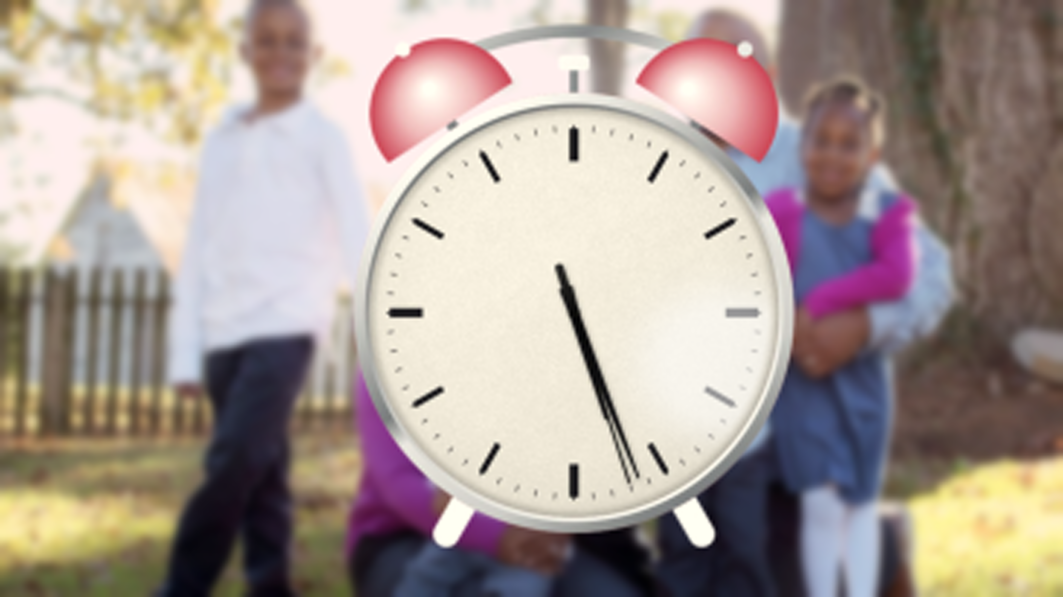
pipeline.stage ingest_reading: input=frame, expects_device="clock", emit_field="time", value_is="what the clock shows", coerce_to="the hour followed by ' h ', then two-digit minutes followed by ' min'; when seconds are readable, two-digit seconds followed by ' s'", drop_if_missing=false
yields 5 h 26 min 27 s
